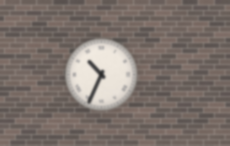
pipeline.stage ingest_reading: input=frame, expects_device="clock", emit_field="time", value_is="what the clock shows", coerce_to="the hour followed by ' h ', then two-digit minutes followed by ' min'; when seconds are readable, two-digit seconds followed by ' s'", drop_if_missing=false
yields 10 h 34 min
